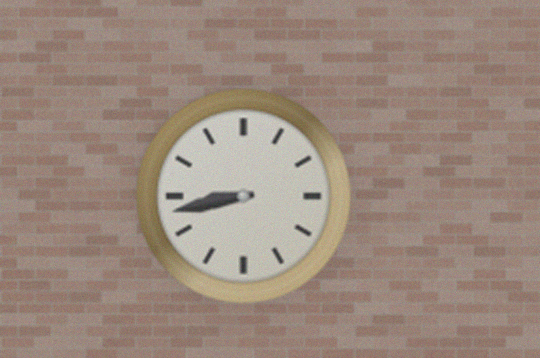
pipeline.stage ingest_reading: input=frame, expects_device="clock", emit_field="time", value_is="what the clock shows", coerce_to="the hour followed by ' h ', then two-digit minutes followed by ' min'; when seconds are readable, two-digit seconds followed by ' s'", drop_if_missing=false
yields 8 h 43 min
